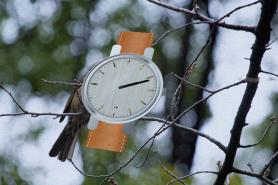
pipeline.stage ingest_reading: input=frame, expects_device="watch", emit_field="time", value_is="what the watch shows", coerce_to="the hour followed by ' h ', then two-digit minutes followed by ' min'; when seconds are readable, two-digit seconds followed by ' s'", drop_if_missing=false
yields 2 h 11 min
